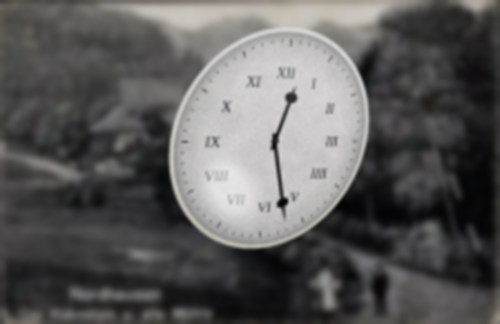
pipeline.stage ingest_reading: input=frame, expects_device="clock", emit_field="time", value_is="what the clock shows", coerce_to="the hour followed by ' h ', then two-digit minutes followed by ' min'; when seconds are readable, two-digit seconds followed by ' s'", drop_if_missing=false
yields 12 h 27 min
